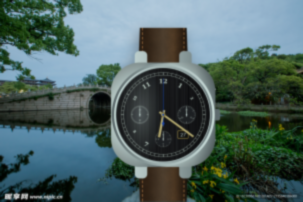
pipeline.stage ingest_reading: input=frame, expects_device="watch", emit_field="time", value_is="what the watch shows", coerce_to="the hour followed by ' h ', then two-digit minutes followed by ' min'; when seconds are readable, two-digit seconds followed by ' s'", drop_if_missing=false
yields 6 h 21 min
